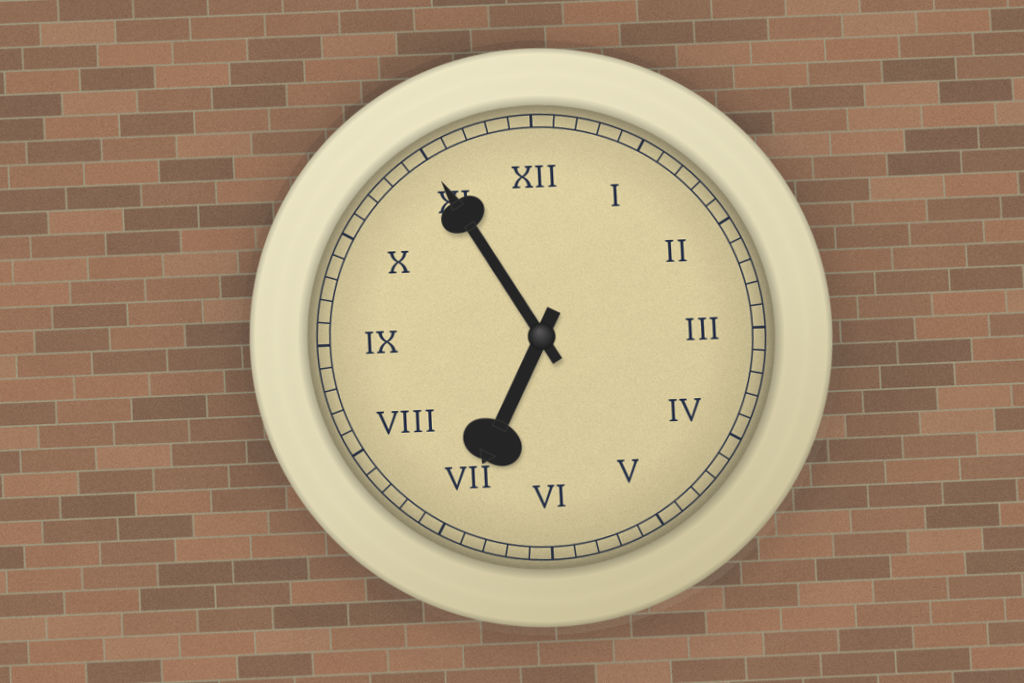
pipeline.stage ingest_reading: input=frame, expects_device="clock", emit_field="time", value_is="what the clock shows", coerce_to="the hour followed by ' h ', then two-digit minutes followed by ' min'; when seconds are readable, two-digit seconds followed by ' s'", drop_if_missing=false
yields 6 h 55 min
